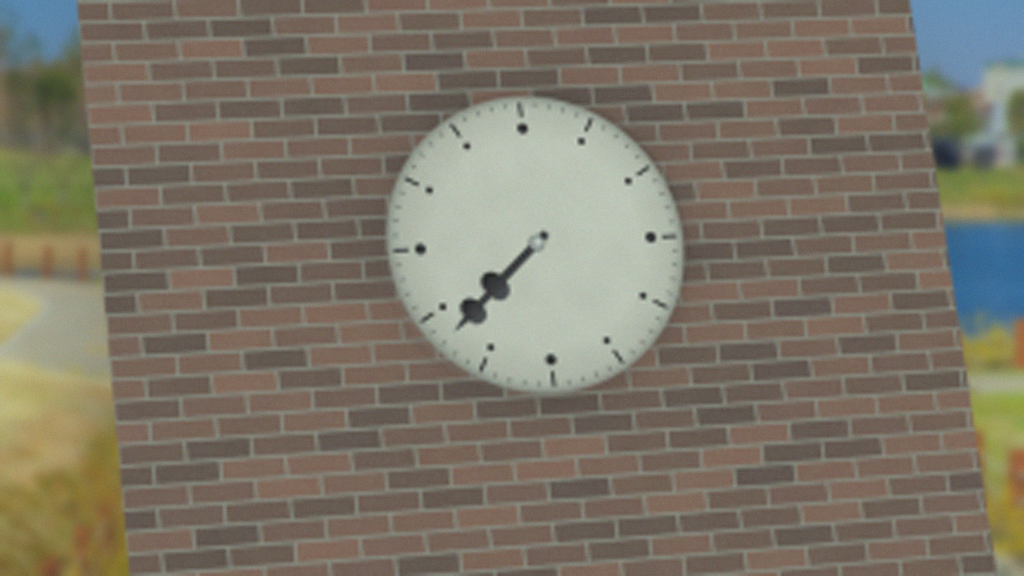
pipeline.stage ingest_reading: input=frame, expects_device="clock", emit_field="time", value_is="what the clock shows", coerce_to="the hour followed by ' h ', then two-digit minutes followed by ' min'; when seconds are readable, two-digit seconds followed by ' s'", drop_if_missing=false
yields 7 h 38 min
